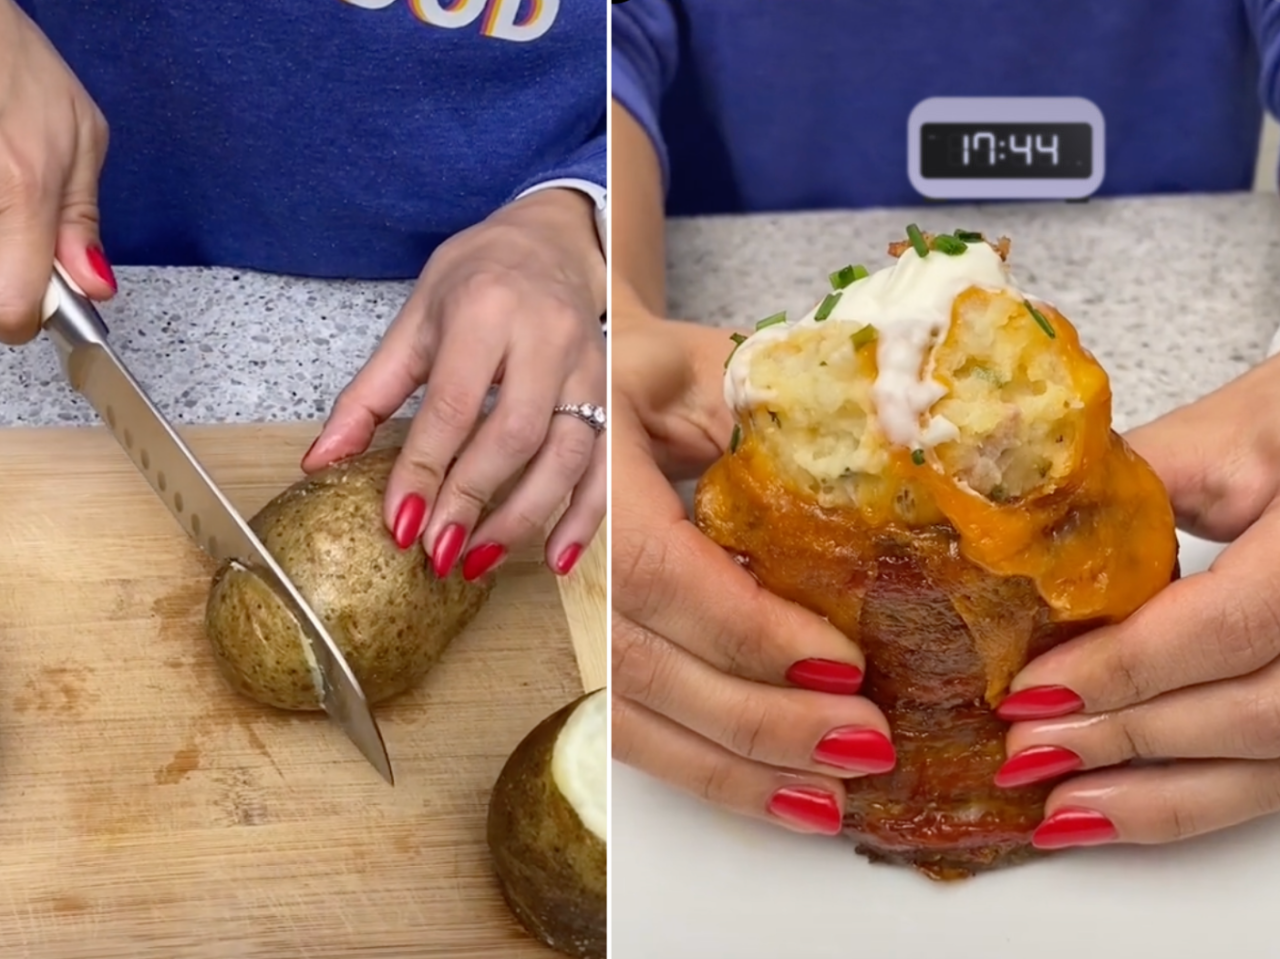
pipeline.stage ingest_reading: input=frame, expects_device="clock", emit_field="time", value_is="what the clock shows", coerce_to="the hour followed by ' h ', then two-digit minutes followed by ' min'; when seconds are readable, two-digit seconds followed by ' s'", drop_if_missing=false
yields 17 h 44 min
